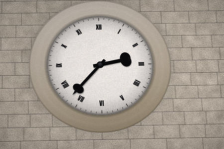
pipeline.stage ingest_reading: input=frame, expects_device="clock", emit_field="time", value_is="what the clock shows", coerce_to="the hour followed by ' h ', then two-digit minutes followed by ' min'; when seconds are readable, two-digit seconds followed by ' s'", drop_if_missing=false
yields 2 h 37 min
